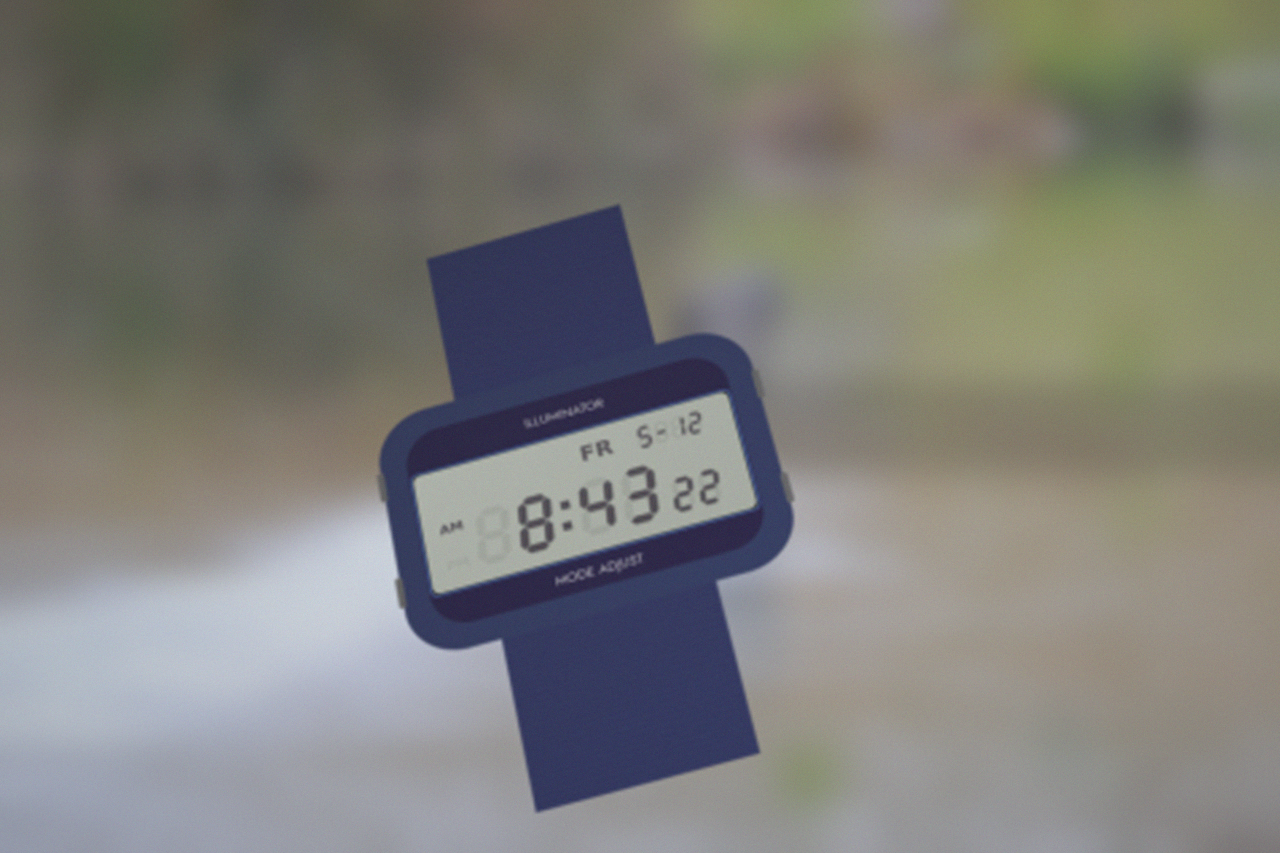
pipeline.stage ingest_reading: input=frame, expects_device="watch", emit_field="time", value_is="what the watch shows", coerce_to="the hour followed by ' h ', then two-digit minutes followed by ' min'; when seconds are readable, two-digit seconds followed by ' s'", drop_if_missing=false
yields 8 h 43 min 22 s
